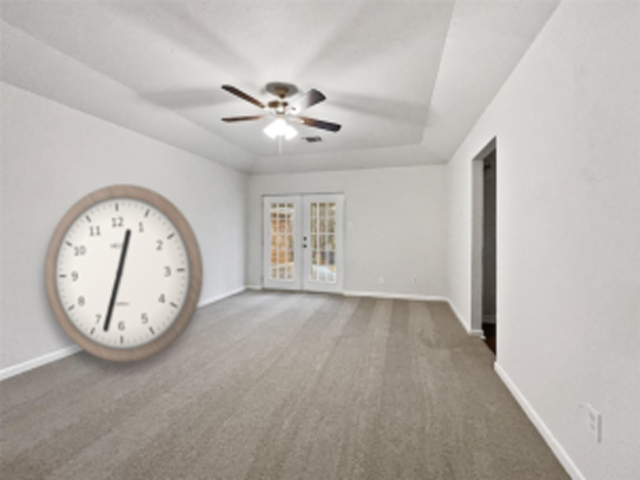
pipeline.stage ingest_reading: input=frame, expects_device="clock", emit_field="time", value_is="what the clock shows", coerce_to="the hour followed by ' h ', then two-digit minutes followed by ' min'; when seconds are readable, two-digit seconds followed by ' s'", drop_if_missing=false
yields 12 h 33 min
